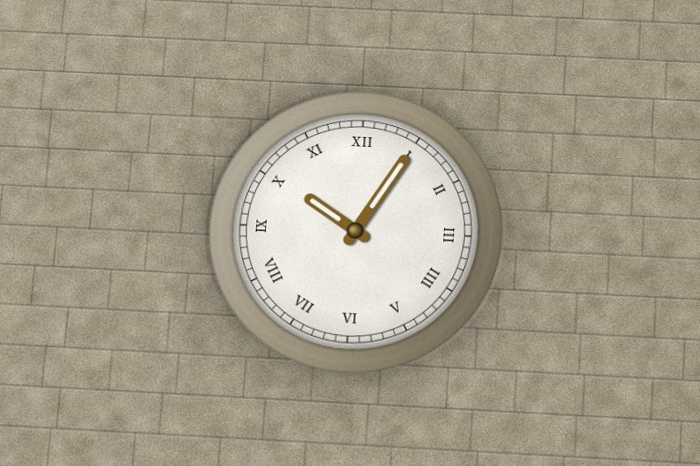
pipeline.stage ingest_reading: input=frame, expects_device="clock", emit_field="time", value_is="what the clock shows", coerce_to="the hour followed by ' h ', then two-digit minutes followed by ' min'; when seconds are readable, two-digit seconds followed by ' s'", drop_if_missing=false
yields 10 h 05 min
